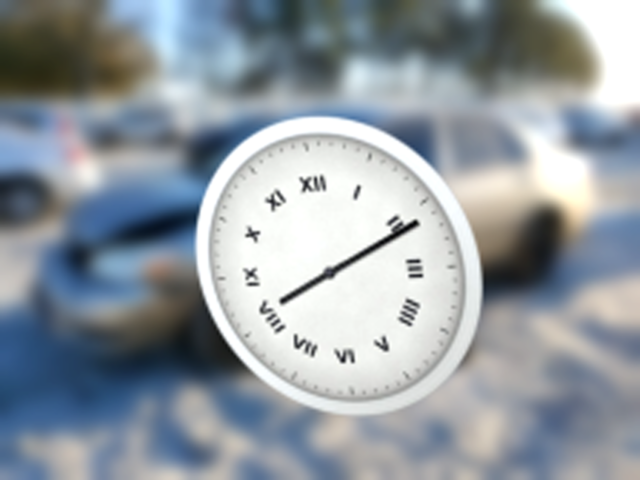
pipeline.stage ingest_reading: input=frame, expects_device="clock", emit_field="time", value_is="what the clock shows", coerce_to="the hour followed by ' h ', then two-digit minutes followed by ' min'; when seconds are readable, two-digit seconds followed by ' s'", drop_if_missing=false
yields 8 h 11 min
